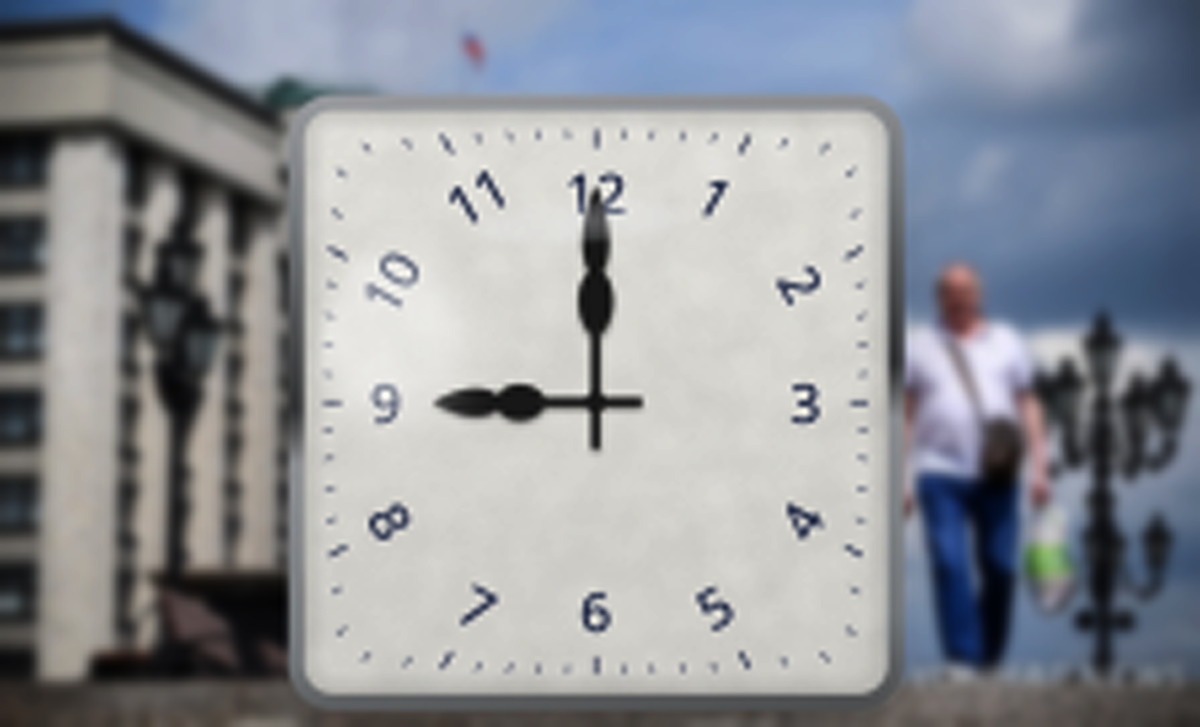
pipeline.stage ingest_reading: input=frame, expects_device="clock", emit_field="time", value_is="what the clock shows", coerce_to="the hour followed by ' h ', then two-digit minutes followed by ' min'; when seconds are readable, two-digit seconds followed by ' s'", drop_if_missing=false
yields 9 h 00 min
